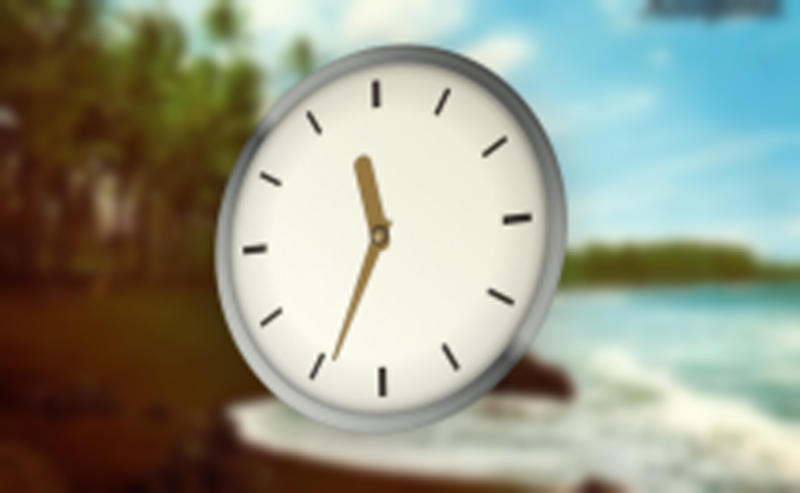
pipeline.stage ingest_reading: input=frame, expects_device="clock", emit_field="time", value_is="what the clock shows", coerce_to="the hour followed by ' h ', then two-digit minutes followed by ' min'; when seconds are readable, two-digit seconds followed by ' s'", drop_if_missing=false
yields 11 h 34 min
